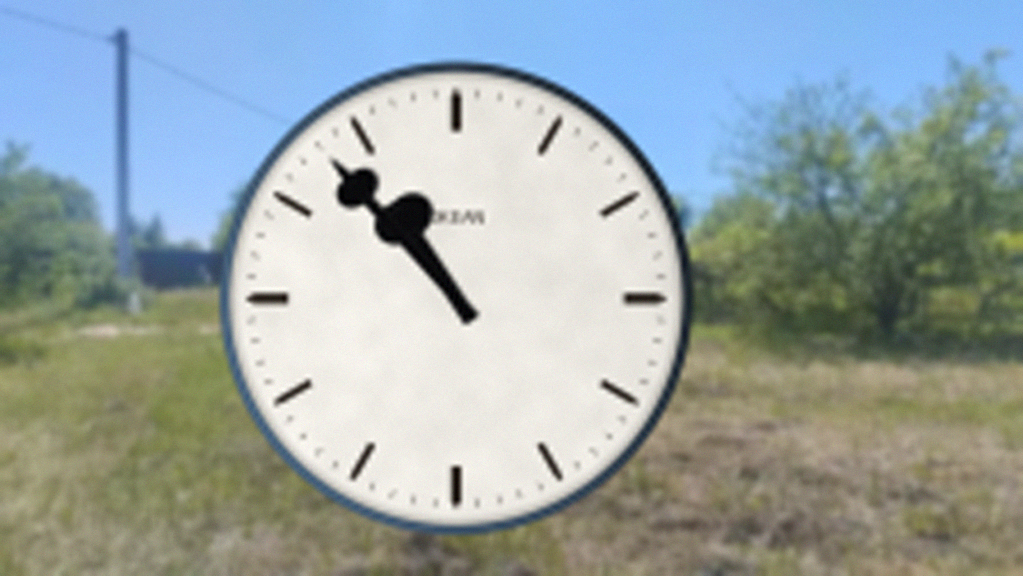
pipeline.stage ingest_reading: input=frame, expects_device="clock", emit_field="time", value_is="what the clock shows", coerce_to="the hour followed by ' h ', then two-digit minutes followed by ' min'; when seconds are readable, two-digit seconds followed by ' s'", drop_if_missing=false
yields 10 h 53 min
